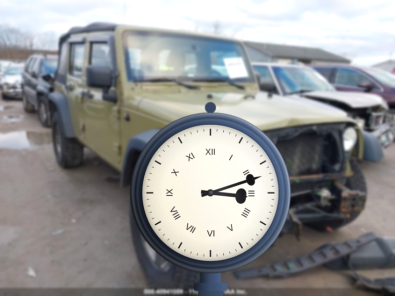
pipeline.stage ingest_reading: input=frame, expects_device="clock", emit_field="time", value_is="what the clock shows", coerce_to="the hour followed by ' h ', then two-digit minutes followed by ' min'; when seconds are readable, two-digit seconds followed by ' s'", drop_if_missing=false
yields 3 h 12 min
